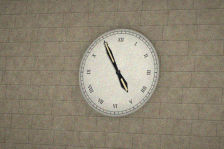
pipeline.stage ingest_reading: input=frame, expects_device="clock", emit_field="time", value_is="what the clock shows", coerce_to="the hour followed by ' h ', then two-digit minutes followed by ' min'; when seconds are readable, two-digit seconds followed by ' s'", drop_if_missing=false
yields 4 h 55 min
